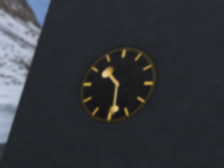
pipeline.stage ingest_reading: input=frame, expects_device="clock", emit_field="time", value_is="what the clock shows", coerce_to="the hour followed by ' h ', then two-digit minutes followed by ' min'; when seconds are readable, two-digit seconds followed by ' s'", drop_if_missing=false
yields 10 h 29 min
